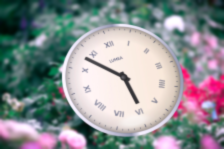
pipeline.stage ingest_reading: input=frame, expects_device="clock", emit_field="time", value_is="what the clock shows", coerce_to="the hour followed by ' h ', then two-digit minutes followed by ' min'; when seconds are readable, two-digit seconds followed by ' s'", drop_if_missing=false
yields 5 h 53 min
